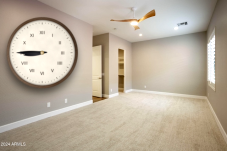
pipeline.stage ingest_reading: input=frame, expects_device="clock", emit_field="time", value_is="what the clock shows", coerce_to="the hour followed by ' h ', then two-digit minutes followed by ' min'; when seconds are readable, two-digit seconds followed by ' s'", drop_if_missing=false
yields 8 h 45 min
